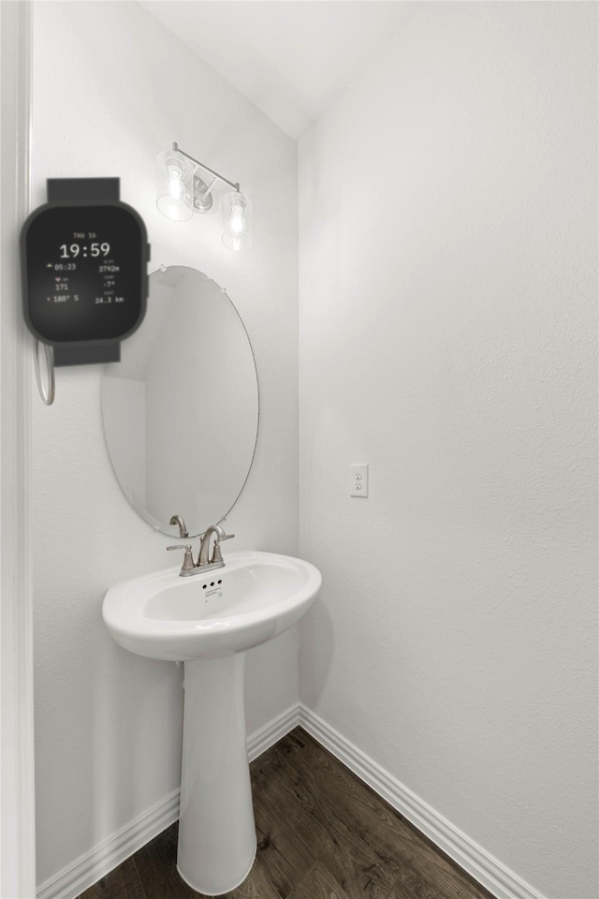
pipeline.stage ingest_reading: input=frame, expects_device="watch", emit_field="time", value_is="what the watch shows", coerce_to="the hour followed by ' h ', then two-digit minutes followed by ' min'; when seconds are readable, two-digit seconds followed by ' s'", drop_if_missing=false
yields 19 h 59 min
